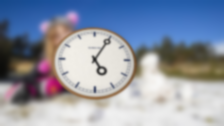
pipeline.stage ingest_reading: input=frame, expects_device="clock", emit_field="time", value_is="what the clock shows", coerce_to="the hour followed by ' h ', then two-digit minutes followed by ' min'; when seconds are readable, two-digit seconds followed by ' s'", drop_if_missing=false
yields 5 h 05 min
